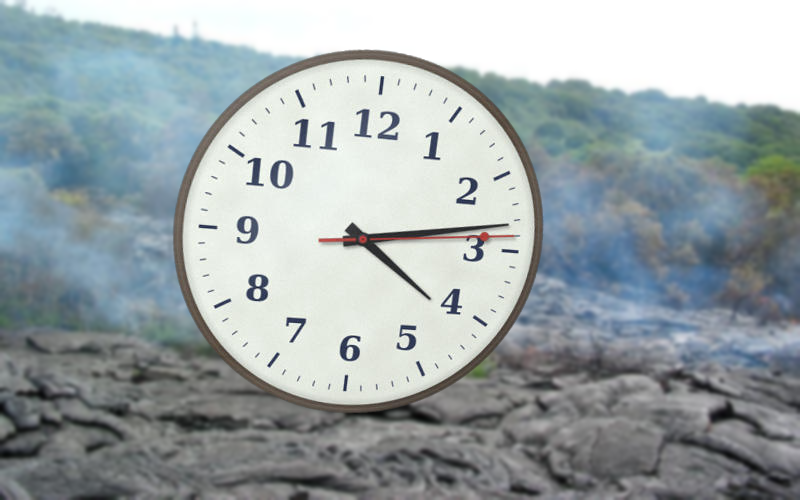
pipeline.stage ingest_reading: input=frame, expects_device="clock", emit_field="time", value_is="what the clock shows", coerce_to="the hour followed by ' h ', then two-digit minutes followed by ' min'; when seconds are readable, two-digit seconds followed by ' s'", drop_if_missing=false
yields 4 h 13 min 14 s
